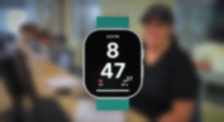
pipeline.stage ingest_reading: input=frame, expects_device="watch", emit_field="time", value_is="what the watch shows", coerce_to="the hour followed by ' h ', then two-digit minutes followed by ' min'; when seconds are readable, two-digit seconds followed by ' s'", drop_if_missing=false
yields 8 h 47 min
